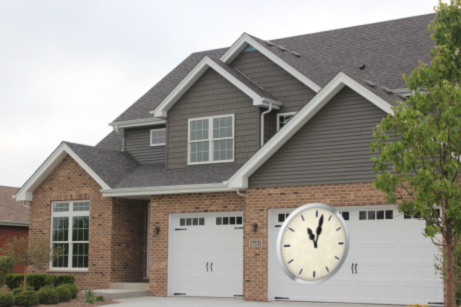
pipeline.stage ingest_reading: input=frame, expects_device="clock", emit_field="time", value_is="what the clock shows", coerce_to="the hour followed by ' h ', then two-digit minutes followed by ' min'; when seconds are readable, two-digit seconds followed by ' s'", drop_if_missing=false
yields 11 h 02 min
